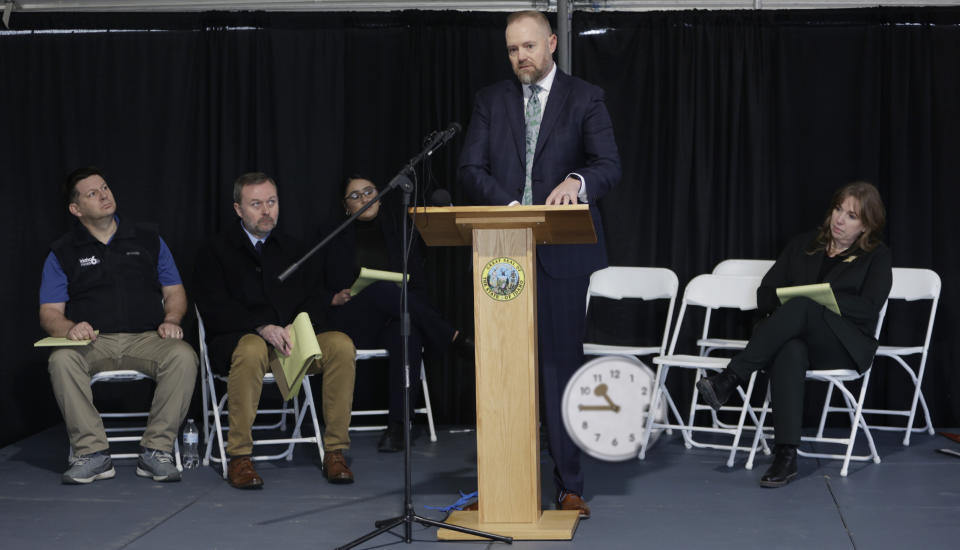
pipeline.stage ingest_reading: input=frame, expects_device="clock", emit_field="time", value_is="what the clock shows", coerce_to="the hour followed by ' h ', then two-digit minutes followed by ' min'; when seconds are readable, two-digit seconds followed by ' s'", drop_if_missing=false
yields 10 h 45 min
